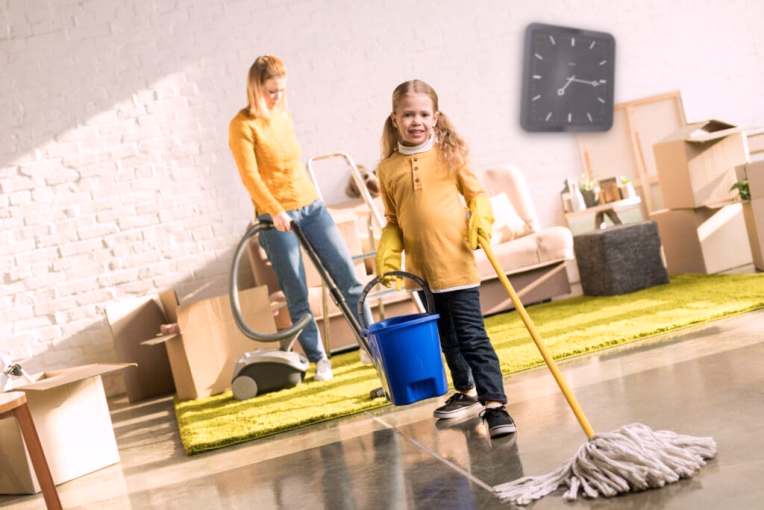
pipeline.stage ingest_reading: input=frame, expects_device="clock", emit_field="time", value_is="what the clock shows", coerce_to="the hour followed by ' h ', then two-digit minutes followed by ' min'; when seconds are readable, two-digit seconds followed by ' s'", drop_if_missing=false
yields 7 h 16 min
